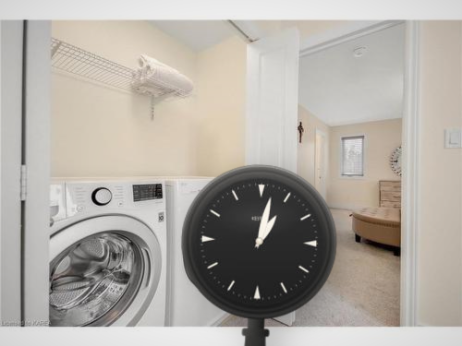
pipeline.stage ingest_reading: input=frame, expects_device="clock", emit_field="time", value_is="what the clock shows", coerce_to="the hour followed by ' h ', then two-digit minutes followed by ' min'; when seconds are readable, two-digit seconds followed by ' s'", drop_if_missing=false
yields 1 h 02 min
